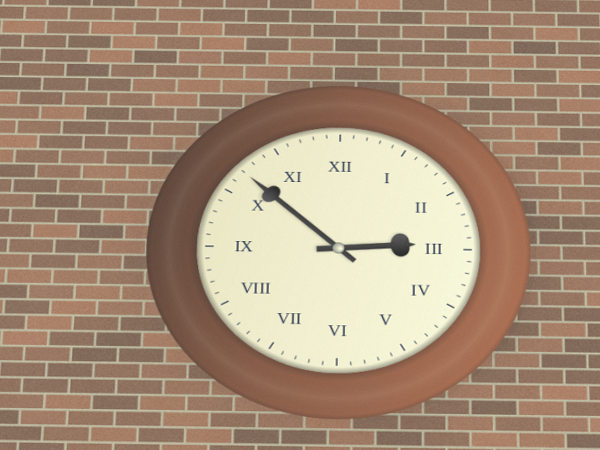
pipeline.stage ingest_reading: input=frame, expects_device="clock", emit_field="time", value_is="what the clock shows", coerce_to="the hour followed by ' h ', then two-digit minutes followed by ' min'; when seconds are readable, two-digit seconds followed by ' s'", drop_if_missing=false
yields 2 h 52 min
